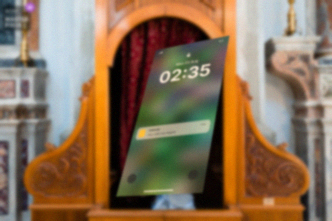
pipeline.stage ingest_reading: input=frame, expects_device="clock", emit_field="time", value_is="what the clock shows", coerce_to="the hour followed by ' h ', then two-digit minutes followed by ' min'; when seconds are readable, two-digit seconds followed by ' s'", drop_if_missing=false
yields 2 h 35 min
